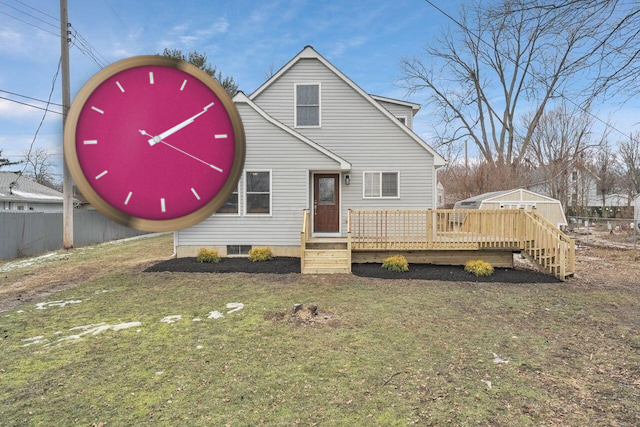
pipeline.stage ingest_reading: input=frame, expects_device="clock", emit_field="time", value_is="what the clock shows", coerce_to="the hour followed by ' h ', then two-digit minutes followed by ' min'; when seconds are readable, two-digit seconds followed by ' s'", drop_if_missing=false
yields 2 h 10 min 20 s
